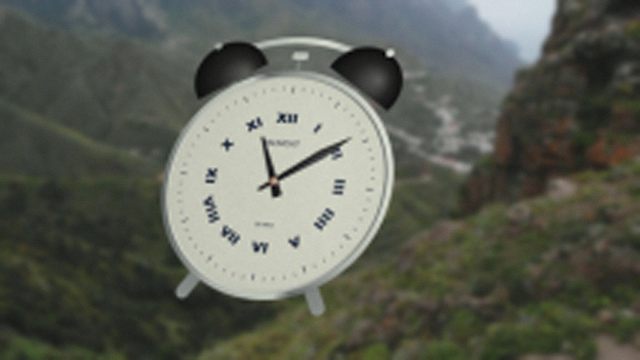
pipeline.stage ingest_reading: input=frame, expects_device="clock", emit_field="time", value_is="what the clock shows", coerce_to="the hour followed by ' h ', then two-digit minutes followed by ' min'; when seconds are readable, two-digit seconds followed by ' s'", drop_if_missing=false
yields 11 h 09 min
